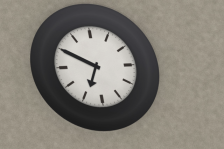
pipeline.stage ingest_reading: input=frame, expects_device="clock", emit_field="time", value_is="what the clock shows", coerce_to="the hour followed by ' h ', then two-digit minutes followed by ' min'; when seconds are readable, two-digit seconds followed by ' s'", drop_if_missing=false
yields 6 h 50 min
